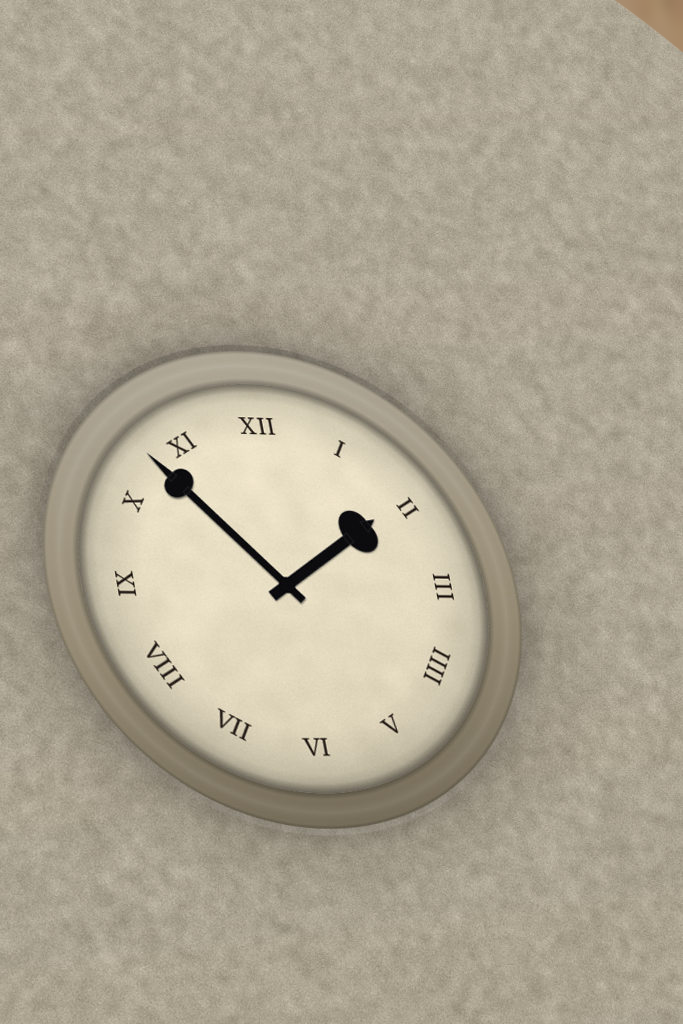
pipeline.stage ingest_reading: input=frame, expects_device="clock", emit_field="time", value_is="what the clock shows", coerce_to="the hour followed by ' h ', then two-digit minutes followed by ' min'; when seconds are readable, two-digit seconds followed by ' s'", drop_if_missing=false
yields 1 h 53 min
